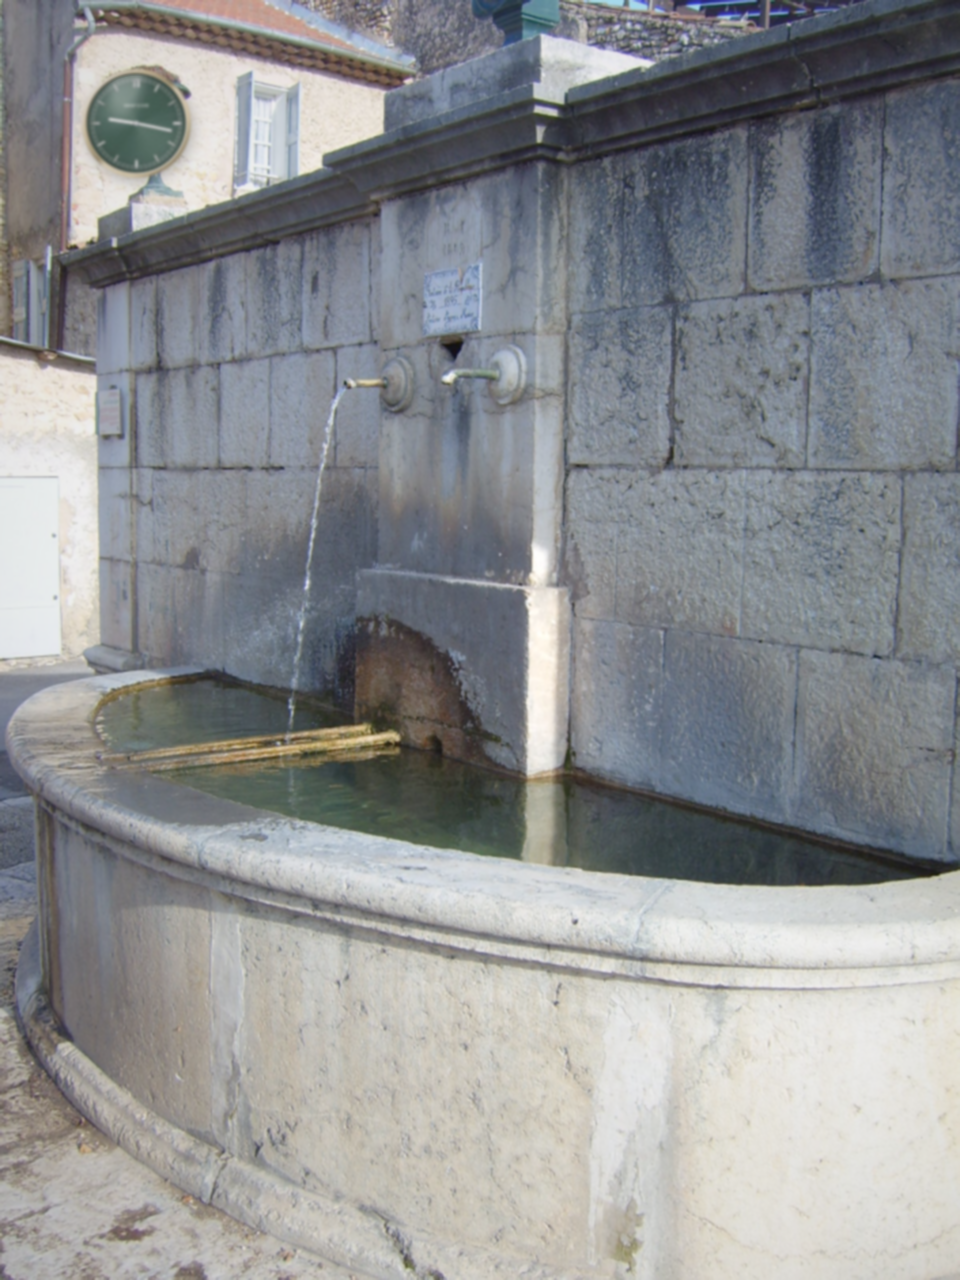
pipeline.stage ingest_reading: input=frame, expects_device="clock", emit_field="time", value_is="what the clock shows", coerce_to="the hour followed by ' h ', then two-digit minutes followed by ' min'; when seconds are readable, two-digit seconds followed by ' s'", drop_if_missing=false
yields 9 h 17 min
